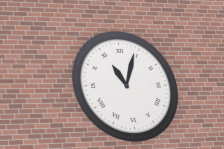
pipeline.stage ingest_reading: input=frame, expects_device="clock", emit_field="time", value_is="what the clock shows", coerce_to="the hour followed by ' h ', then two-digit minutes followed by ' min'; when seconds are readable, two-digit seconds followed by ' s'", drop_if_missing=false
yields 11 h 04 min
